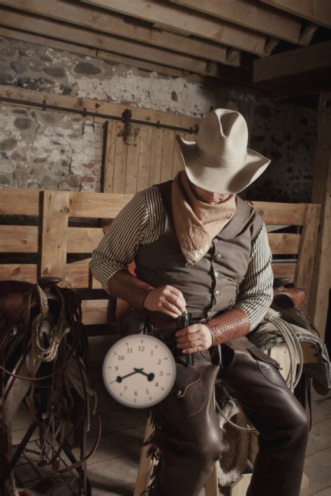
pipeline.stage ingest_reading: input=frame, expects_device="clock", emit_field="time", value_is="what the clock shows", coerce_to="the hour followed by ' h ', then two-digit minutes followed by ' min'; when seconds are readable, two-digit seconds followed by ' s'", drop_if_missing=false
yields 3 h 40 min
